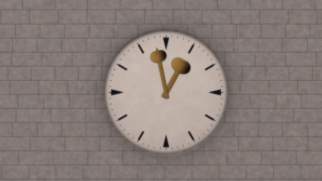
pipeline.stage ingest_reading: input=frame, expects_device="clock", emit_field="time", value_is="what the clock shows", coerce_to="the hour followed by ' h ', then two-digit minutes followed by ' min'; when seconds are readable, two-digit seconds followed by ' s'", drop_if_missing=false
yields 12 h 58 min
